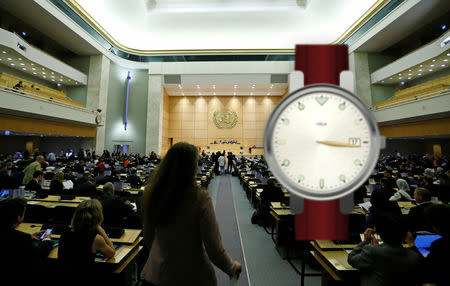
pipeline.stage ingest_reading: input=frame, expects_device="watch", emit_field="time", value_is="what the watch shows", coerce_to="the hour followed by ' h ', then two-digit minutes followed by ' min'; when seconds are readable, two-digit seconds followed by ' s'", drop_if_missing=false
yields 3 h 16 min
